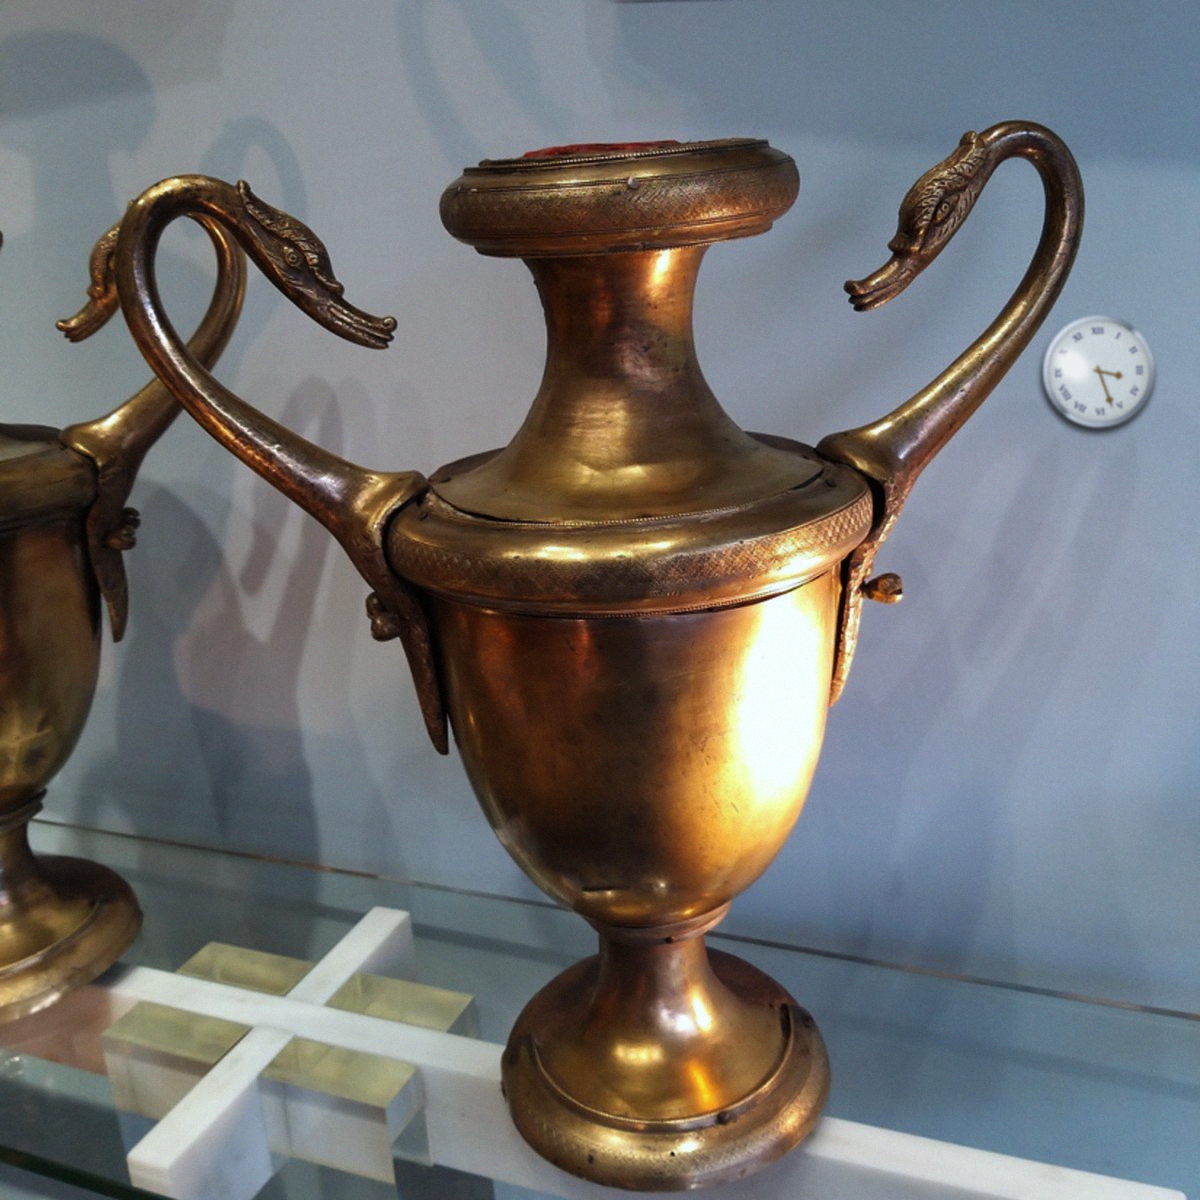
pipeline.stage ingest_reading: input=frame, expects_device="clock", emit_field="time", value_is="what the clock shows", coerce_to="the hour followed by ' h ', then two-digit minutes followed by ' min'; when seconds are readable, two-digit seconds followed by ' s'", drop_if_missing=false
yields 3 h 27 min
